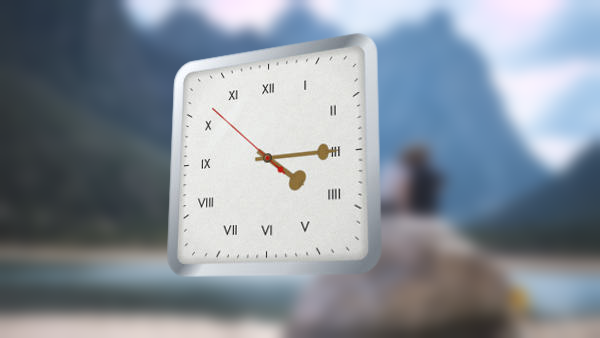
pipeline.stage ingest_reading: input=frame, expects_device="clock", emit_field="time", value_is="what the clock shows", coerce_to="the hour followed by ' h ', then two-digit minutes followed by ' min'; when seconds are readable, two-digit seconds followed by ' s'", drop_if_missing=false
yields 4 h 14 min 52 s
